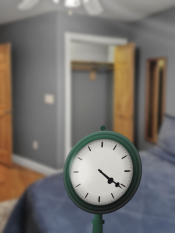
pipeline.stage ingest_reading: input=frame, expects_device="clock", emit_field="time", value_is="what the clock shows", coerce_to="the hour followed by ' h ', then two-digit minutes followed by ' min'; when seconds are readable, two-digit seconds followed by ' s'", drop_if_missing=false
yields 4 h 21 min
